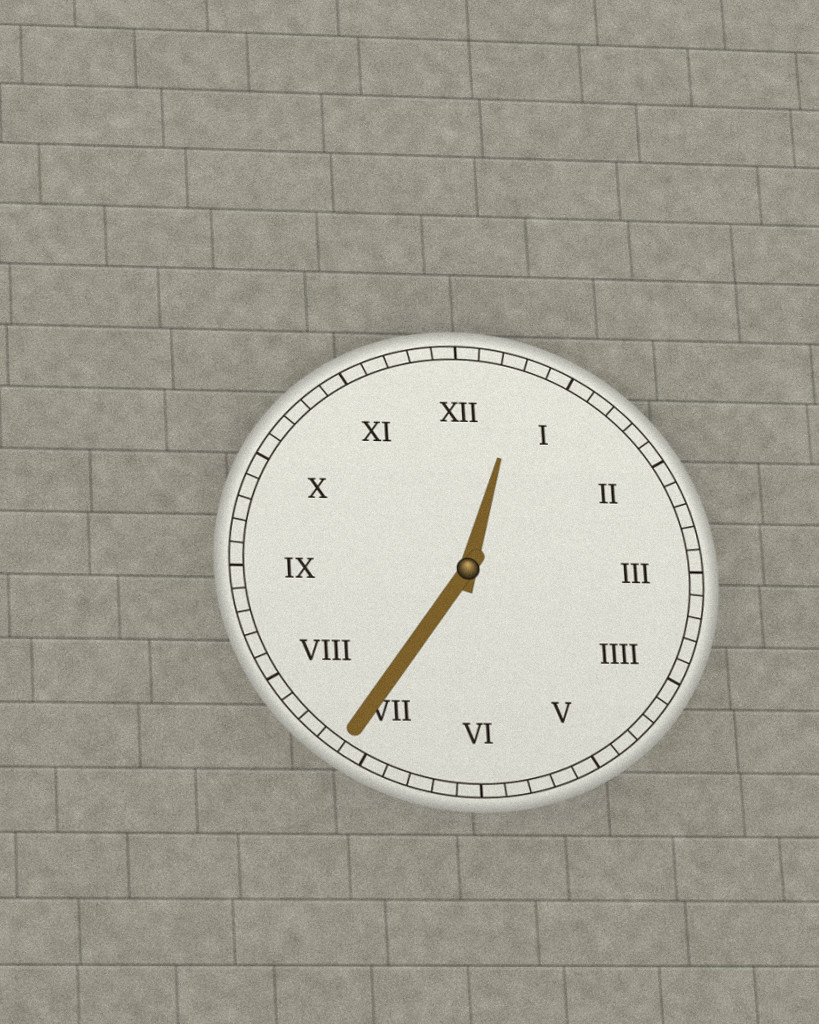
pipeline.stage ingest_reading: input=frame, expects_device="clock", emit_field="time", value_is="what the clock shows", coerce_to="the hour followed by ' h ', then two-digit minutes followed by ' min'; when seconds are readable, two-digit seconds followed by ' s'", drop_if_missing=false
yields 12 h 36 min
